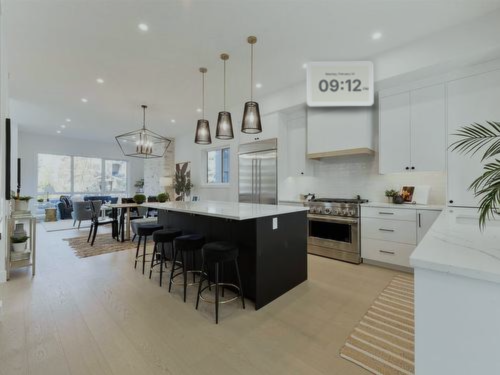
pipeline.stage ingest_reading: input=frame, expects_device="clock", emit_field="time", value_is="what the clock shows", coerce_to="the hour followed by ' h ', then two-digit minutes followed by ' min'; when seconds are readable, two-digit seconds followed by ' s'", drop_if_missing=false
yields 9 h 12 min
